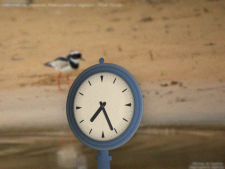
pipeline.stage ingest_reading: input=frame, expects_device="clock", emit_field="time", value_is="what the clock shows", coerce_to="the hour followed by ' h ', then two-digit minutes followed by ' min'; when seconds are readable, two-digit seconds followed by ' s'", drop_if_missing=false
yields 7 h 26 min
